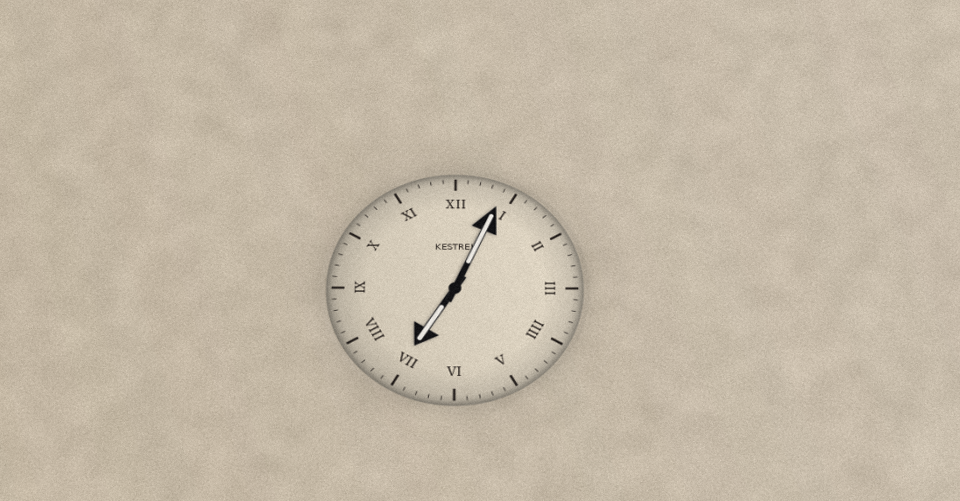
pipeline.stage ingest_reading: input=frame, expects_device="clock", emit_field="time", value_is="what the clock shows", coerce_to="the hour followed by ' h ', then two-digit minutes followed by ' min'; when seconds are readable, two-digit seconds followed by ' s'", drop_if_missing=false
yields 7 h 04 min
